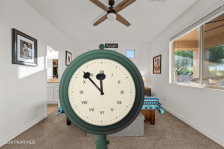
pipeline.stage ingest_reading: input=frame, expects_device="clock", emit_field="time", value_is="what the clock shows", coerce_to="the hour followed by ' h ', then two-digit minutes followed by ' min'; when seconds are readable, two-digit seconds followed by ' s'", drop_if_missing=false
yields 11 h 53 min
